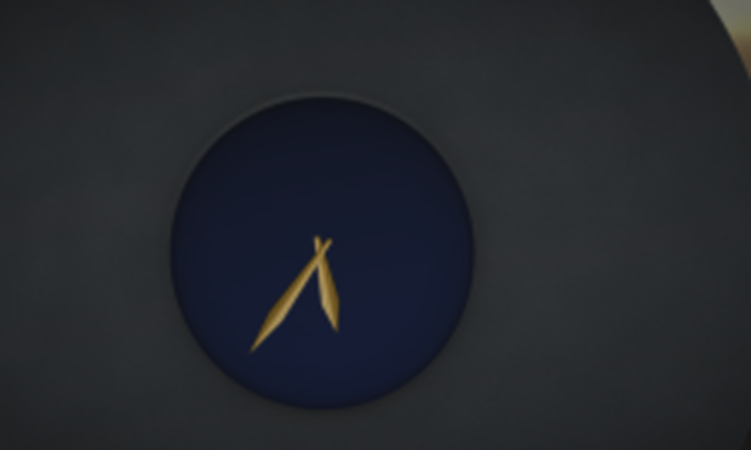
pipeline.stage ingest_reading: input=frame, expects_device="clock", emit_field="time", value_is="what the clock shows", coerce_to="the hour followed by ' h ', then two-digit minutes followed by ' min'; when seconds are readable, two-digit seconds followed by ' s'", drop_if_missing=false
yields 5 h 36 min
